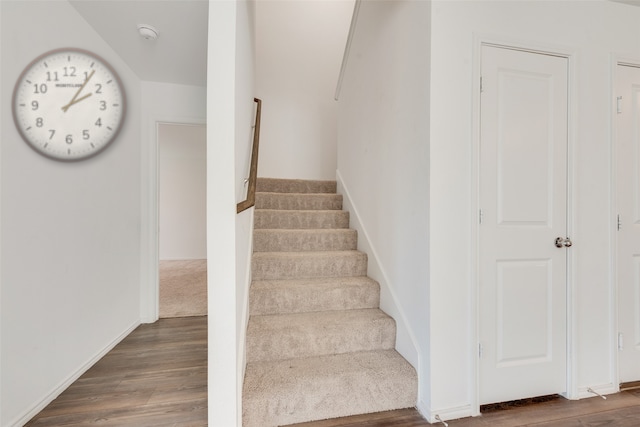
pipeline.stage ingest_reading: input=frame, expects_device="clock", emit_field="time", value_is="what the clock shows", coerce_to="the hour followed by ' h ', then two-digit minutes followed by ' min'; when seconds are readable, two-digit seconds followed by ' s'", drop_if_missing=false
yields 2 h 06 min
